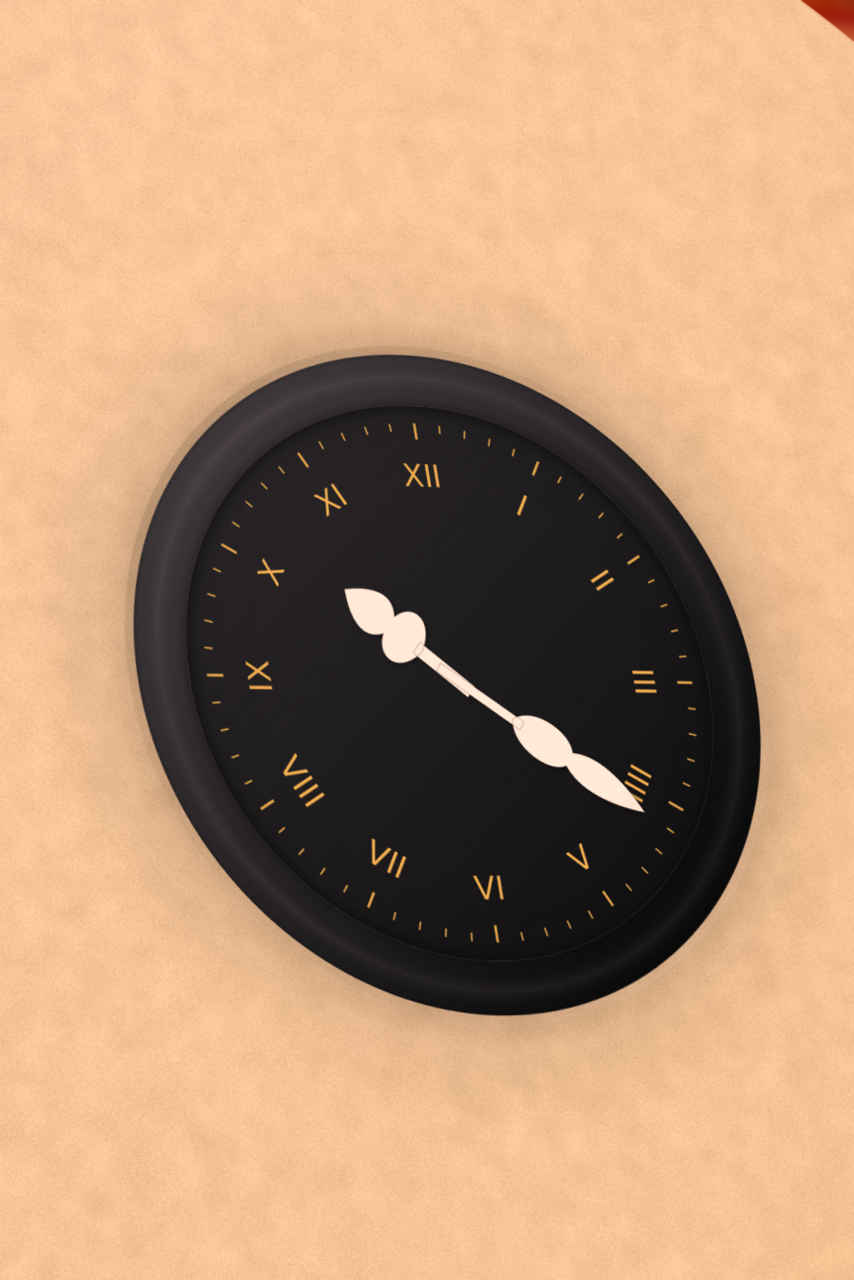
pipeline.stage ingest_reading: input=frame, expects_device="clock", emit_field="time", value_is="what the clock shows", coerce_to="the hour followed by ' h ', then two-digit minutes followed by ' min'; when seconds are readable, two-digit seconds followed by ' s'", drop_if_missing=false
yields 10 h 21 min
